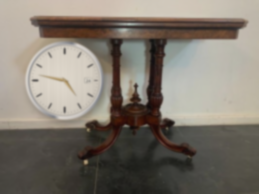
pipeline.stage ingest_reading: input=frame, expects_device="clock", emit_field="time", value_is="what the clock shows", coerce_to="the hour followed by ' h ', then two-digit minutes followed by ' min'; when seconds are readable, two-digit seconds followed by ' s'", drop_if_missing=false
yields 4 h 47 min
